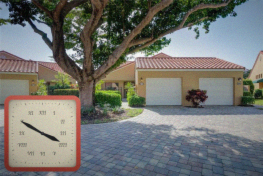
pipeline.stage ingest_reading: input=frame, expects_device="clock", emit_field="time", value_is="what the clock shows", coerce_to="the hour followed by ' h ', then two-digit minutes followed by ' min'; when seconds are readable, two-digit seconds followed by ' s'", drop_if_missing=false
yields 3 h 50 min
